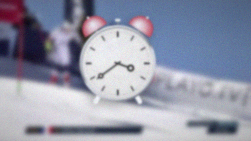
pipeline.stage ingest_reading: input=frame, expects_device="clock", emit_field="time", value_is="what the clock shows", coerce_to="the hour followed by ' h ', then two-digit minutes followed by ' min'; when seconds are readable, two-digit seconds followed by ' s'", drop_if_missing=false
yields 3 h 39 min
